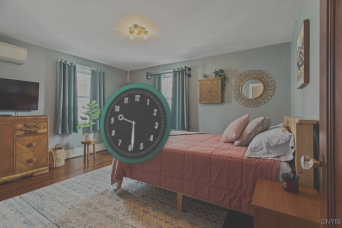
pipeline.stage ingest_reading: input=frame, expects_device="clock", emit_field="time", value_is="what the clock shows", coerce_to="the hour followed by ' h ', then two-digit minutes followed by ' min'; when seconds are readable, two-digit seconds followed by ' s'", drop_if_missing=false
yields 9 h 29 min
